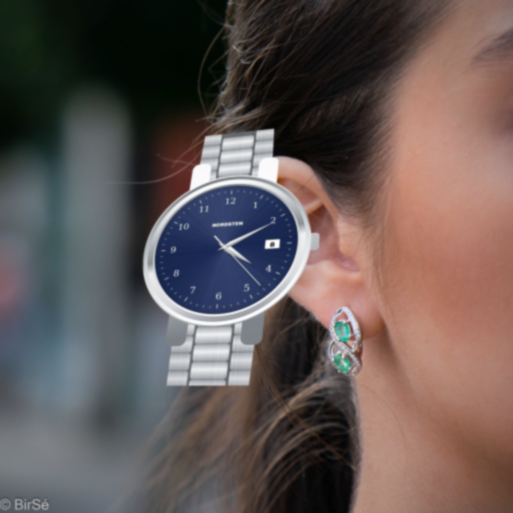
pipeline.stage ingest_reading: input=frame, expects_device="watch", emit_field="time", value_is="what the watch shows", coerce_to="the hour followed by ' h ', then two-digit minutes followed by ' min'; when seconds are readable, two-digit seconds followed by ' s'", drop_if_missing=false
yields 4 h 10 min 23 s
